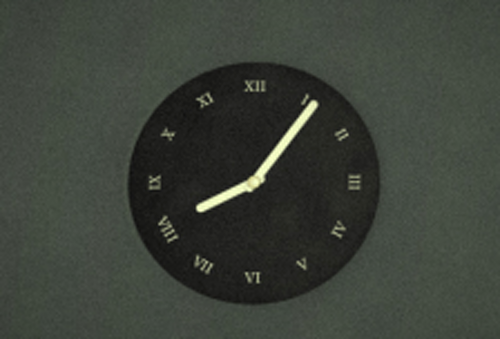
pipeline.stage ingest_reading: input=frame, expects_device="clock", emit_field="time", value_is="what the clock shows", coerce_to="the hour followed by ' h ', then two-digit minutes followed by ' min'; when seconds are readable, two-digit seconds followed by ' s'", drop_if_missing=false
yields 8 h 06 min
